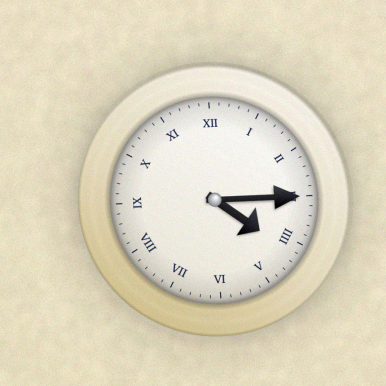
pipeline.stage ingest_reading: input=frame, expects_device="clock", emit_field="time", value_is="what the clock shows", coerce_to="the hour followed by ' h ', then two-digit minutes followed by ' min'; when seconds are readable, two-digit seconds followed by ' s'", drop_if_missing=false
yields 4 h 15 min
